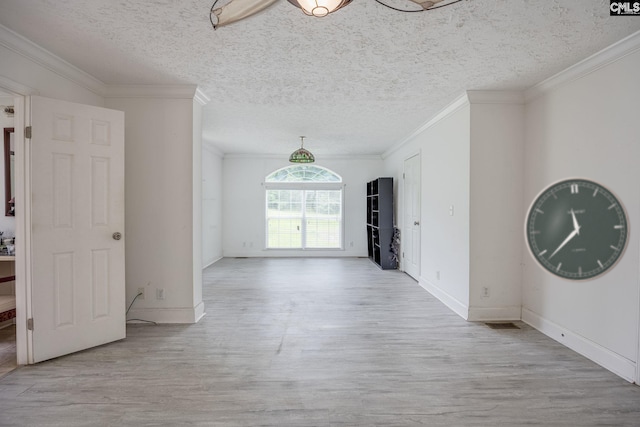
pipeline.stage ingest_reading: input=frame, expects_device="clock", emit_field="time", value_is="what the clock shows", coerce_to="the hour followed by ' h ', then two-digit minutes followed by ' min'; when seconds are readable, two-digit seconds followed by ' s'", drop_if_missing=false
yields 11 h 38 min
